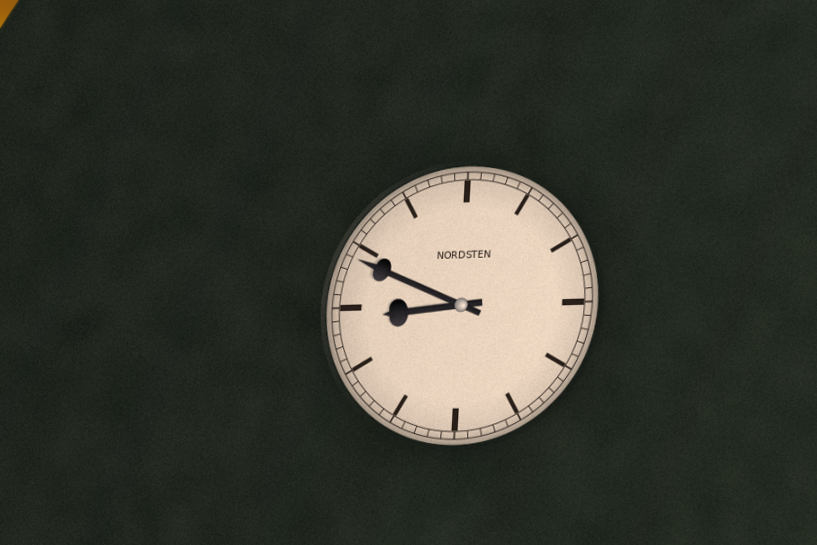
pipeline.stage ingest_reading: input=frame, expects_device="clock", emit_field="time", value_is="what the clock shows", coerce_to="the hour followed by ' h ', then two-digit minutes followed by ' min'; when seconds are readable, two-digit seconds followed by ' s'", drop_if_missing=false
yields 8 h 49 min
